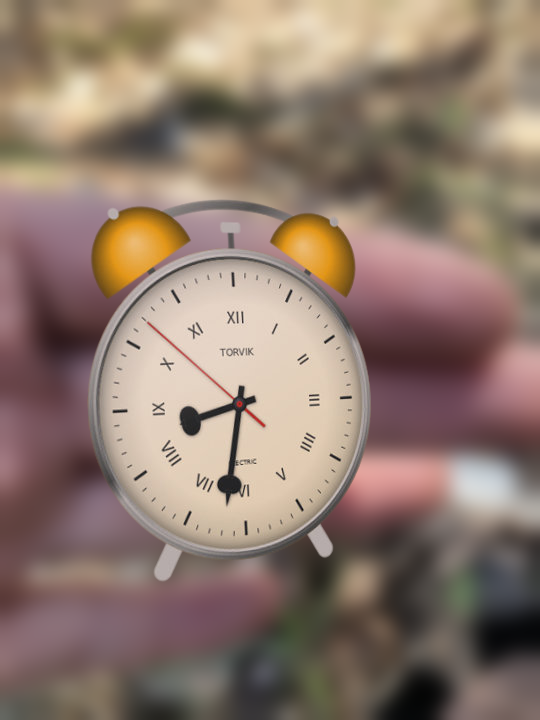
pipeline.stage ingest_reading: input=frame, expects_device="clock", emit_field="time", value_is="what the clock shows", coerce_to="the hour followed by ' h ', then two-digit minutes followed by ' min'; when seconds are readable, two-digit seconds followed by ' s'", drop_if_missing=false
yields 8 h 31 min 52 s
